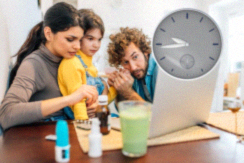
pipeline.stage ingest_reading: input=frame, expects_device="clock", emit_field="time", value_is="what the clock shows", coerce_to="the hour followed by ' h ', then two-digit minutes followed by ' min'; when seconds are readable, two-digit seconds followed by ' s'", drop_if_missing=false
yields 9 h 44 min
